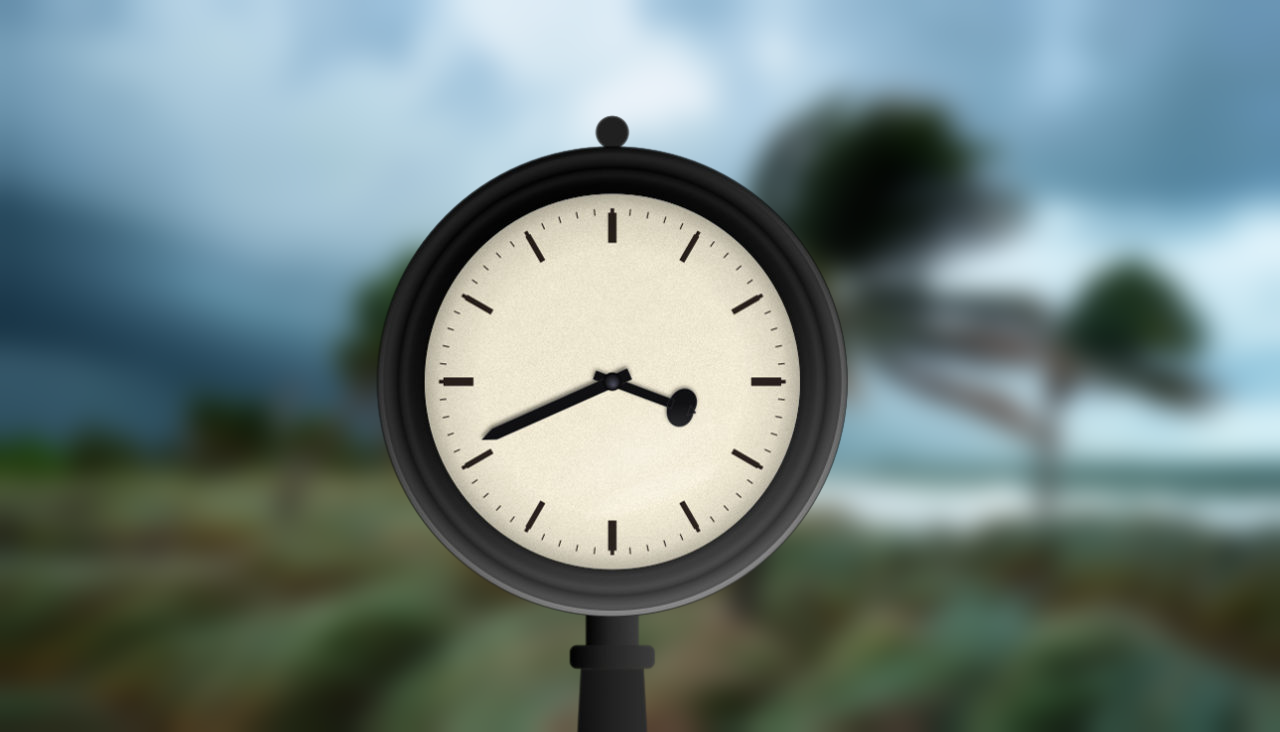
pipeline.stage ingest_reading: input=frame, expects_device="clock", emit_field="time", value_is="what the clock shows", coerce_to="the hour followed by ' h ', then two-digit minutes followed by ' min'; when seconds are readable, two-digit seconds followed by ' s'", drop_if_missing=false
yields 3 h 41 min
